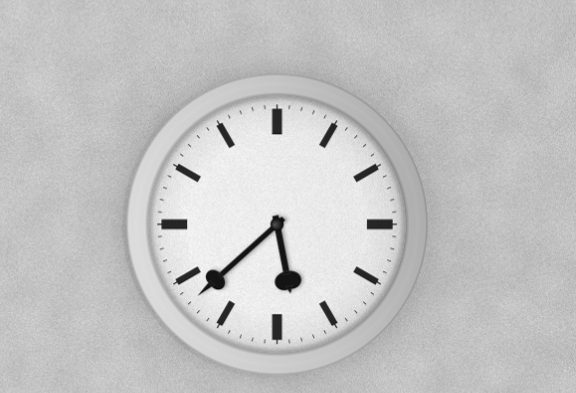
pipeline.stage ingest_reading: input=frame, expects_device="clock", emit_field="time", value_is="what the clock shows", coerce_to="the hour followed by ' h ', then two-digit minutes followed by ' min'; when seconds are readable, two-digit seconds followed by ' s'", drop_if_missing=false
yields 5 h 38 min
